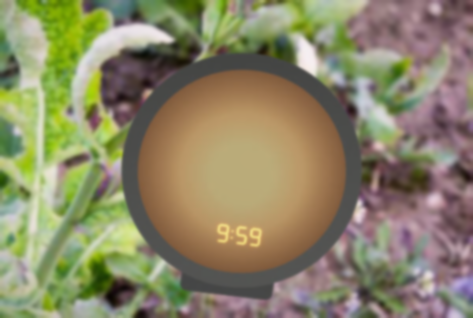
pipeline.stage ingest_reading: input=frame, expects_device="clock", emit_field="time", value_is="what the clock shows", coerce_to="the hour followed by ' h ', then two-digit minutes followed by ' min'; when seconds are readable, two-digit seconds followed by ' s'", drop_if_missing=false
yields 9 h 59 min
